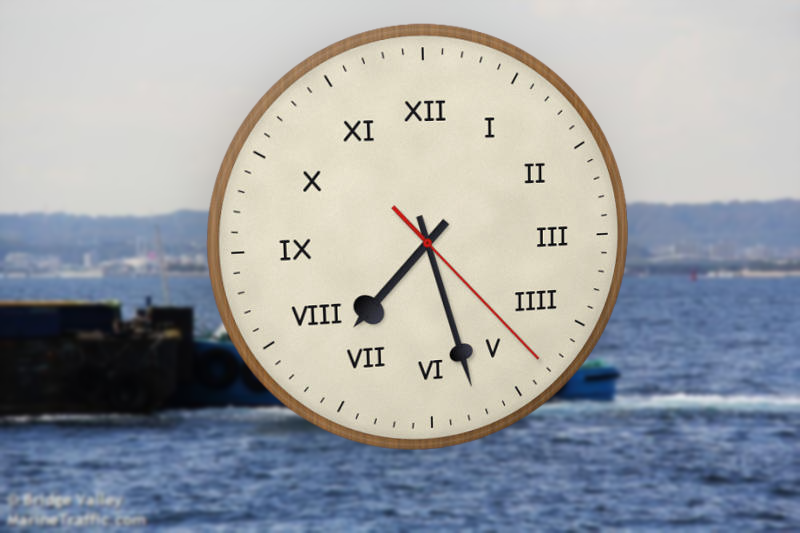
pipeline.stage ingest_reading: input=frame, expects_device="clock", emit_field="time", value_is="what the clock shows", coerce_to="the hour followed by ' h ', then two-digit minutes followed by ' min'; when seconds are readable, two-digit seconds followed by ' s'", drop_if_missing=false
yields 7 h 27 min 23 s
